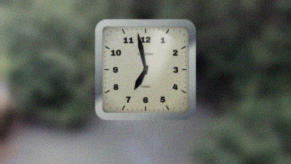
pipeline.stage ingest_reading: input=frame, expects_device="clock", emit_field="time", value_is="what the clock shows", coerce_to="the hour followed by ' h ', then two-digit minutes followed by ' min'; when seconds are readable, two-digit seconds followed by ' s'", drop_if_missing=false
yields 6 h 58 min
